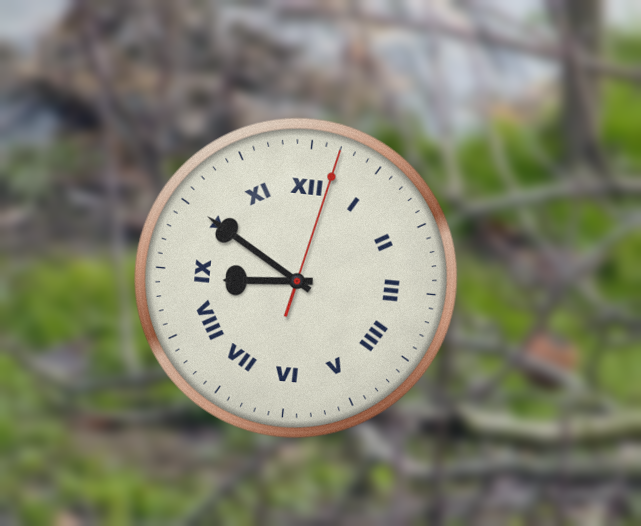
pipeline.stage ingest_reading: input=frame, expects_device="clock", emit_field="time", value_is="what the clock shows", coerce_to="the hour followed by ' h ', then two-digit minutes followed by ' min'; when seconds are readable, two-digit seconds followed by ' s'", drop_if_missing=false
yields 8 h 50 min 02 s
